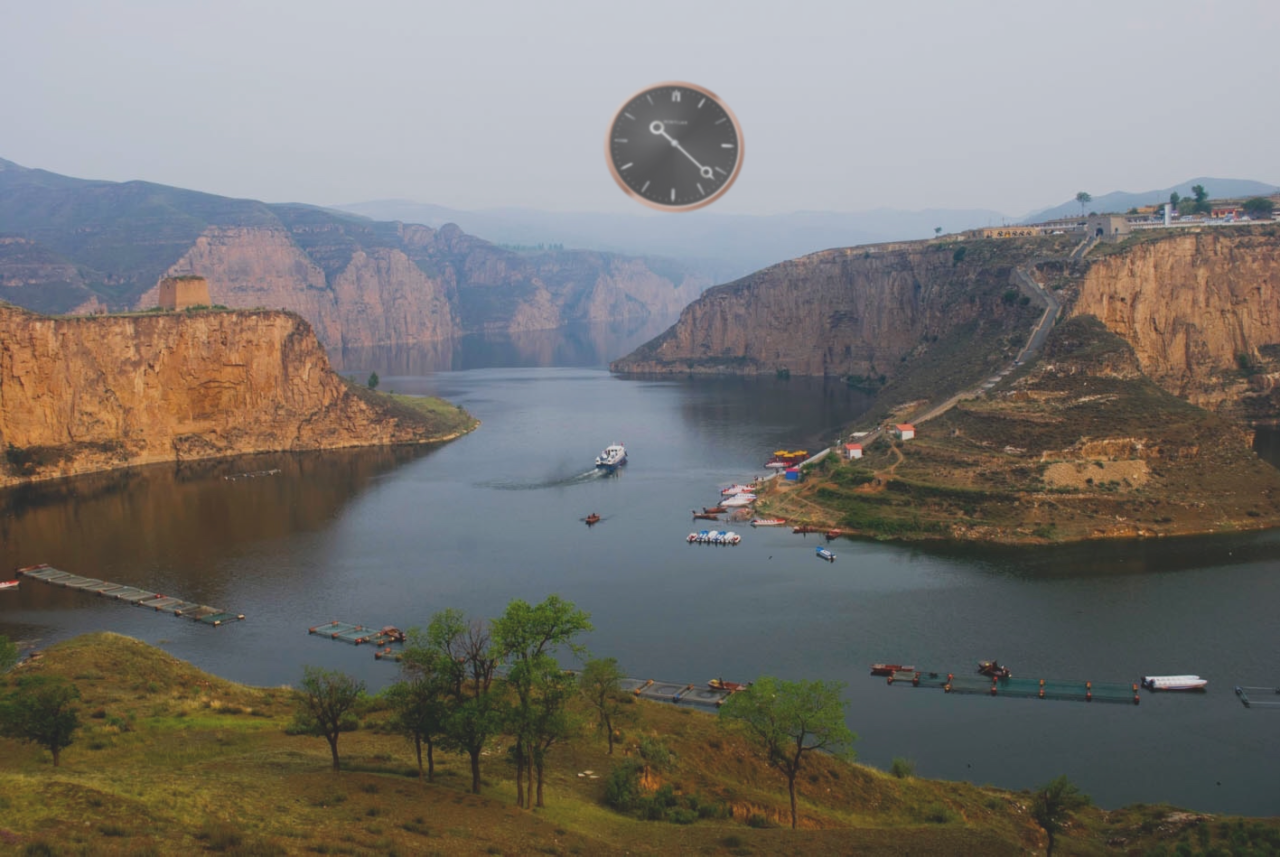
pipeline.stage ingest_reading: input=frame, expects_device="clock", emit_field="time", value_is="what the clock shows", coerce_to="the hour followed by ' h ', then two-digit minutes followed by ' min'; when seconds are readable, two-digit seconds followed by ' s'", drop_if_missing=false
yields 10 h 22 min
